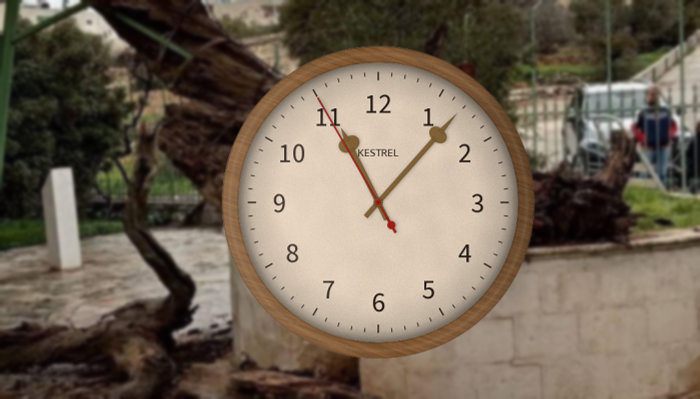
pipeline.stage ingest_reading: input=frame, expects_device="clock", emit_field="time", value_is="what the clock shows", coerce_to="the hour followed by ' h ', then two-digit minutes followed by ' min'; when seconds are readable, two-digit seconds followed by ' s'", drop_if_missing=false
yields 11 h 06 min 55 s
